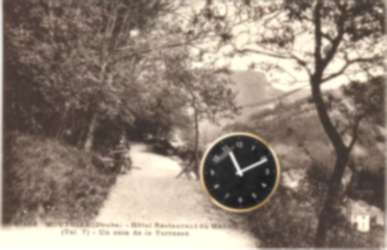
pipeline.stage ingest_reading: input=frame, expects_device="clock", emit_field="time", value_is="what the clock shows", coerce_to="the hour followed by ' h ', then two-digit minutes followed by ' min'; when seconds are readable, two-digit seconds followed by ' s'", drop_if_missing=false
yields 11 h 11 min
